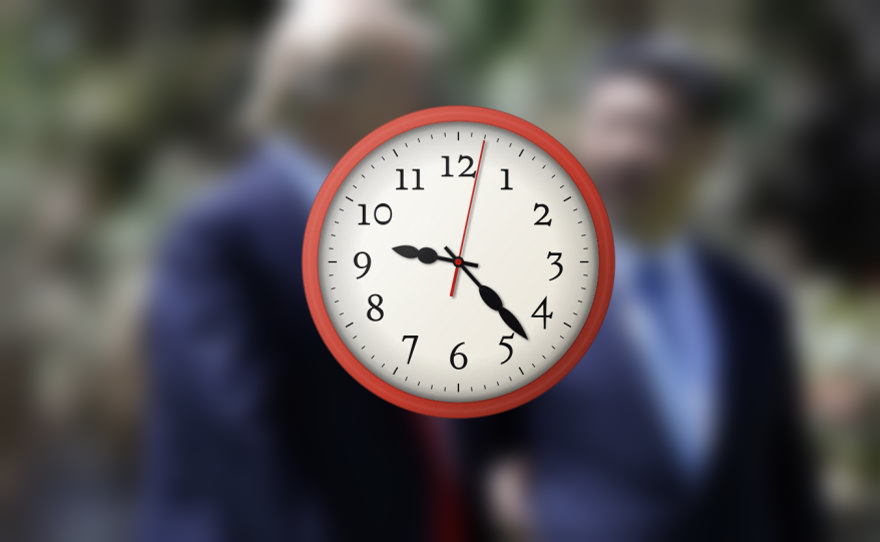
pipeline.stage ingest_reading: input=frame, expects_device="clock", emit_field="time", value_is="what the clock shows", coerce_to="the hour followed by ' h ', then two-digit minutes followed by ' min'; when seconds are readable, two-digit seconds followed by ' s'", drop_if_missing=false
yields 9 h 23 min 02 s
